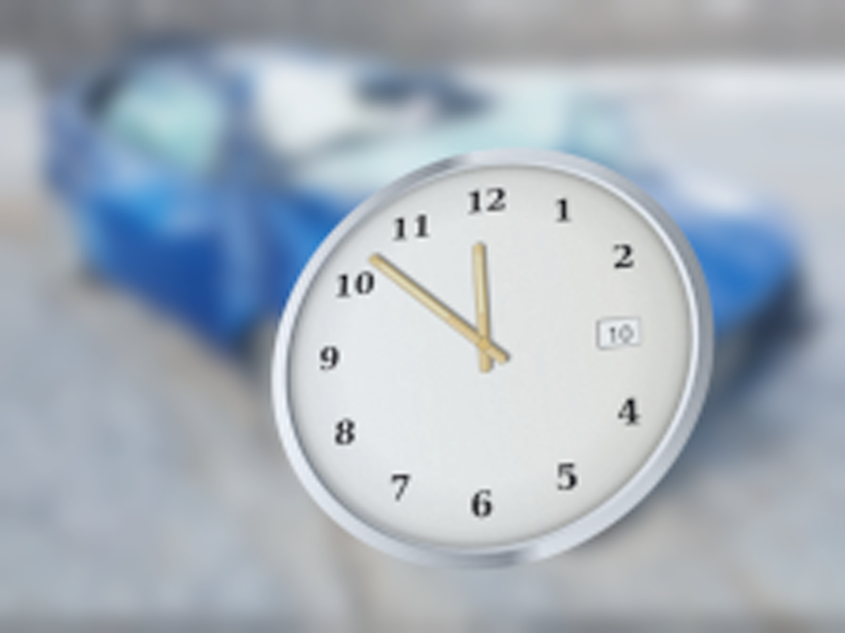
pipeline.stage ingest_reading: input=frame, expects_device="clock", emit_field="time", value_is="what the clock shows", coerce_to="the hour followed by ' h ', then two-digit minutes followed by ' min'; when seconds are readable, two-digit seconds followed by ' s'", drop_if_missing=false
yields 11 h 52 min
